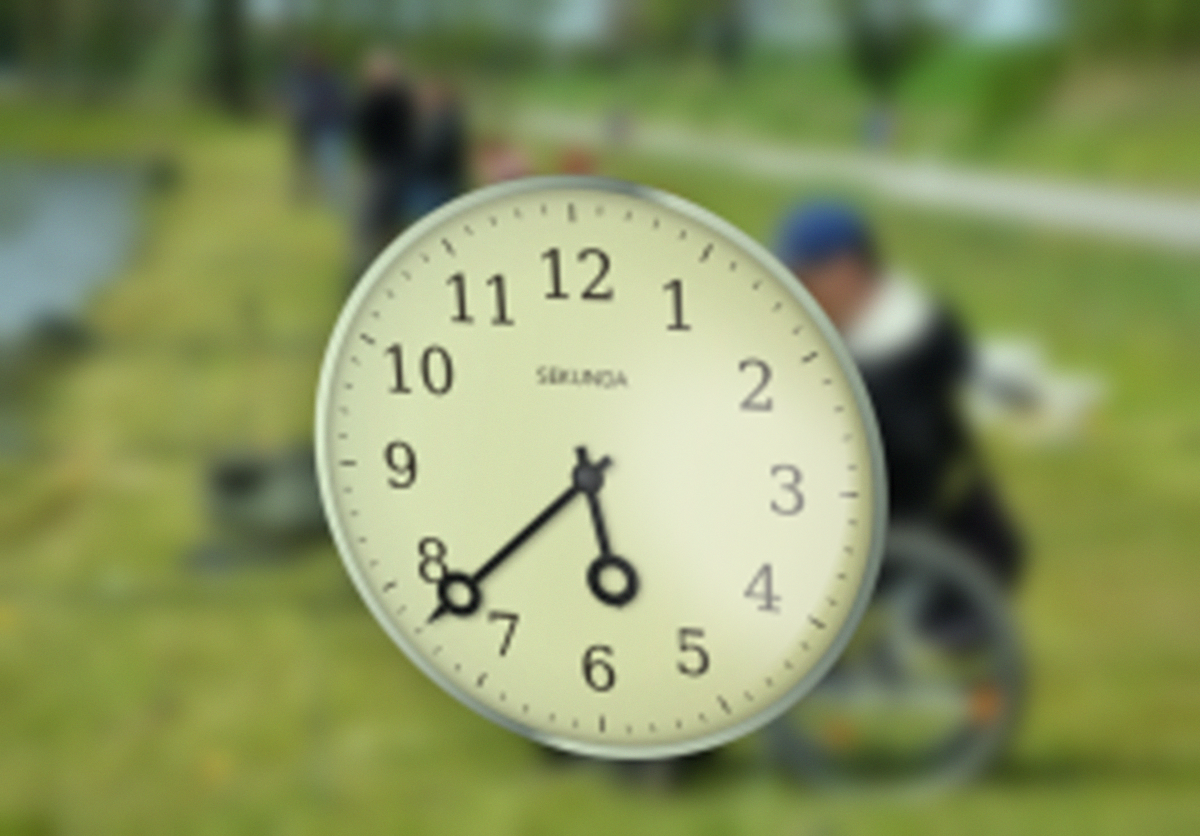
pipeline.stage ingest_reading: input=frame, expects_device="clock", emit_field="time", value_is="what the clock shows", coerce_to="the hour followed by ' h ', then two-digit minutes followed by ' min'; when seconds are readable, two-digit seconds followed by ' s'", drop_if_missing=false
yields 5 h 38 min
